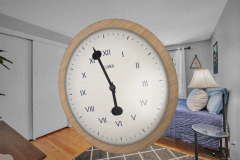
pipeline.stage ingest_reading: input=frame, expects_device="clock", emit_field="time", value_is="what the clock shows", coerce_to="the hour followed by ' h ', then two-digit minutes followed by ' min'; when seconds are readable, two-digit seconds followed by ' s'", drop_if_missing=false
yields 5 h 57 min
